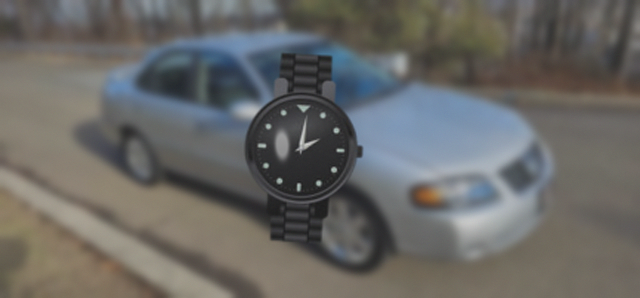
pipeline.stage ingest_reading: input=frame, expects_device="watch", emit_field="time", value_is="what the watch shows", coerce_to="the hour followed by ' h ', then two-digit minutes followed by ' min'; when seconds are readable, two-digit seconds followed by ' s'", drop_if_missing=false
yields 2 h 01 min
